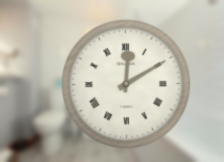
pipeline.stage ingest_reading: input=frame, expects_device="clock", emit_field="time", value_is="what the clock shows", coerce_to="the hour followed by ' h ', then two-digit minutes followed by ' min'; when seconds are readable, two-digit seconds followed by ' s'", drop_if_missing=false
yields 12 h 10 min
